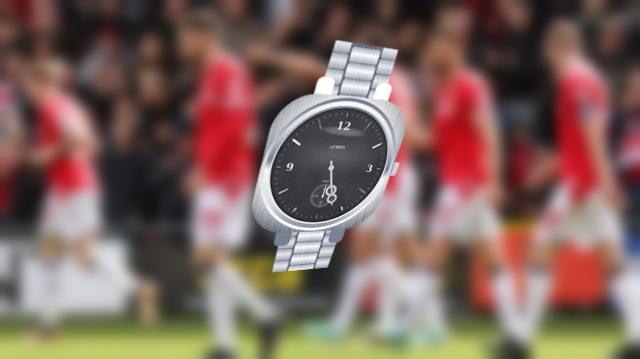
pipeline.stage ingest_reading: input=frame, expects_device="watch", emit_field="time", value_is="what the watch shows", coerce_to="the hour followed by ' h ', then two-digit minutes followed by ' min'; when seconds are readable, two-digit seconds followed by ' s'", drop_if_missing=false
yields 5 h 27 min
